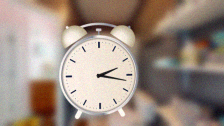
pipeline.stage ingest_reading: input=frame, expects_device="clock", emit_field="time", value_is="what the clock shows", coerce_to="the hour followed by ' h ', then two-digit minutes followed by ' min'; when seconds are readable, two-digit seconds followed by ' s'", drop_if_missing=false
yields 2 h 17 min
